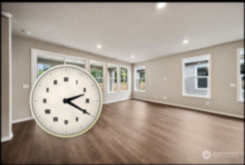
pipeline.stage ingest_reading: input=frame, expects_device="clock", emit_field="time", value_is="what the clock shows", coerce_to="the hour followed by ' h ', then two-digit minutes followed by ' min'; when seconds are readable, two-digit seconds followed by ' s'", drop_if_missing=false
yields 2 h 20 min
